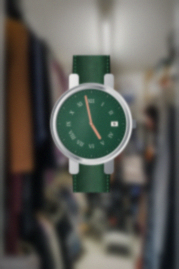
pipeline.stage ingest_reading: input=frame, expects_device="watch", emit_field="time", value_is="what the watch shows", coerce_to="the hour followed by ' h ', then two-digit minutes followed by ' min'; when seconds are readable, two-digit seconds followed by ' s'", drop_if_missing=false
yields 4 h 58 min
